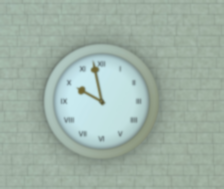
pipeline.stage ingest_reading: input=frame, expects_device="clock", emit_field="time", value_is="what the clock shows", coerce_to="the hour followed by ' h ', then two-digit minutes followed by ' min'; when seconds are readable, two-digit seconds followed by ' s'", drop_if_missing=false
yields 9 h 58 min
